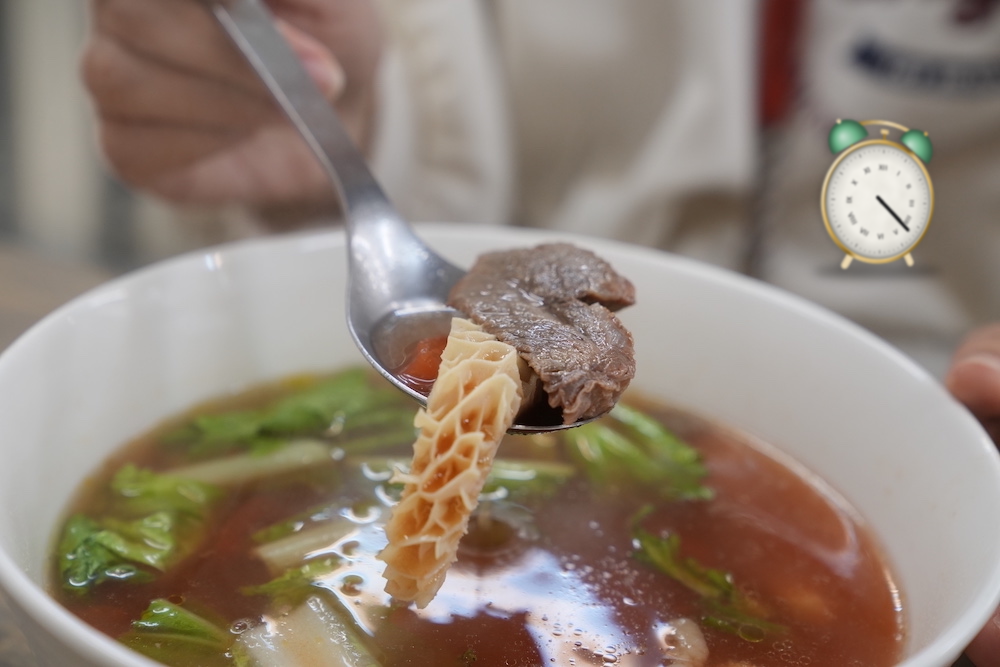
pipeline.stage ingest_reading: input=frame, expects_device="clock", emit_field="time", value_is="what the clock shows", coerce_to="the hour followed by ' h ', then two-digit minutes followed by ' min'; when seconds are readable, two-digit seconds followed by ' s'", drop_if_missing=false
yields 4 h 22 min
